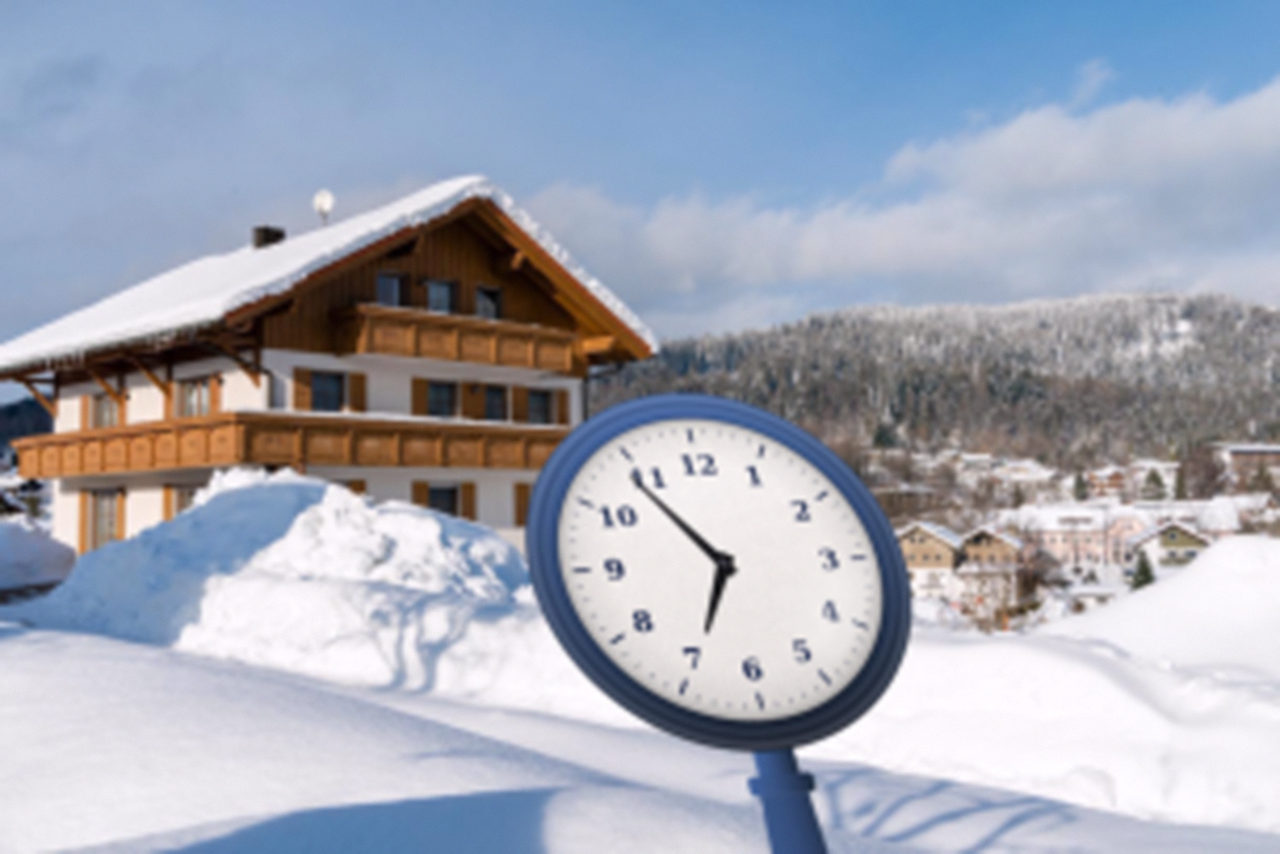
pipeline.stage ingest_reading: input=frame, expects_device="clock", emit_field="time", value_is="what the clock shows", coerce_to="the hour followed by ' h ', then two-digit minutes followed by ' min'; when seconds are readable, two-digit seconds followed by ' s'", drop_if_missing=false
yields 6 h 54 min
